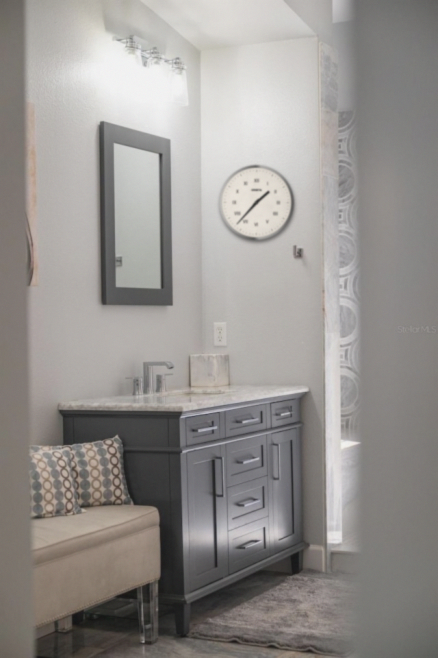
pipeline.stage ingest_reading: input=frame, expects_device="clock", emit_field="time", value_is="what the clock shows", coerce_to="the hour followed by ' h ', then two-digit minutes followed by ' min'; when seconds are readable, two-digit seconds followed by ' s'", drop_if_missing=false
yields 1 h 37 min
